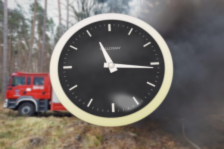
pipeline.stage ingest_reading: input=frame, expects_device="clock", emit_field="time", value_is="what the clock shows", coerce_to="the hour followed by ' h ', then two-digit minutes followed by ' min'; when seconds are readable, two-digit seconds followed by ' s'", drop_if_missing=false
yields 11 h 16 min
